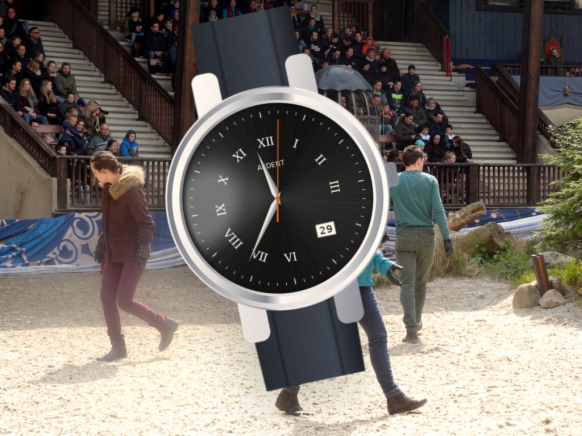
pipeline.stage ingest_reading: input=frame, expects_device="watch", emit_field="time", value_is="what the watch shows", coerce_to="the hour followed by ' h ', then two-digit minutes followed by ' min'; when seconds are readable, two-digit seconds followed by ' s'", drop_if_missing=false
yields 11 h 36 min 02 s
